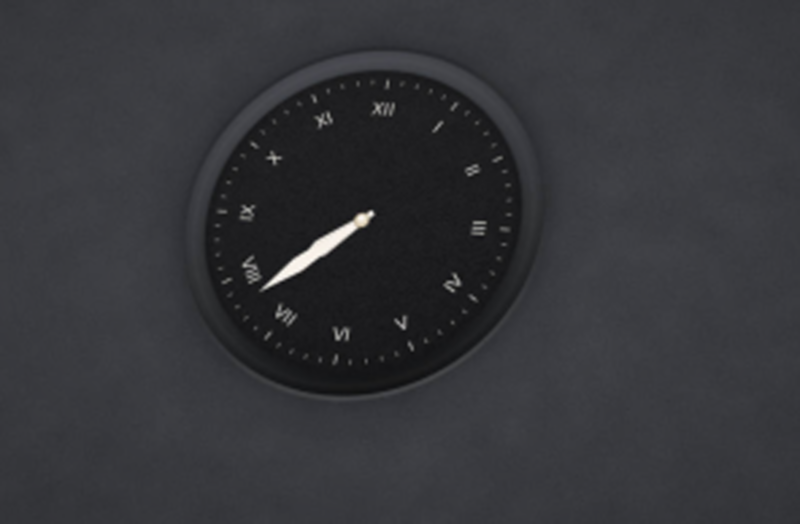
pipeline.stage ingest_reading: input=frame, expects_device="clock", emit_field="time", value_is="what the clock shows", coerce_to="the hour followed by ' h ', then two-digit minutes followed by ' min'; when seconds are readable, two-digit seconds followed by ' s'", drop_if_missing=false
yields 7 h 38 min
